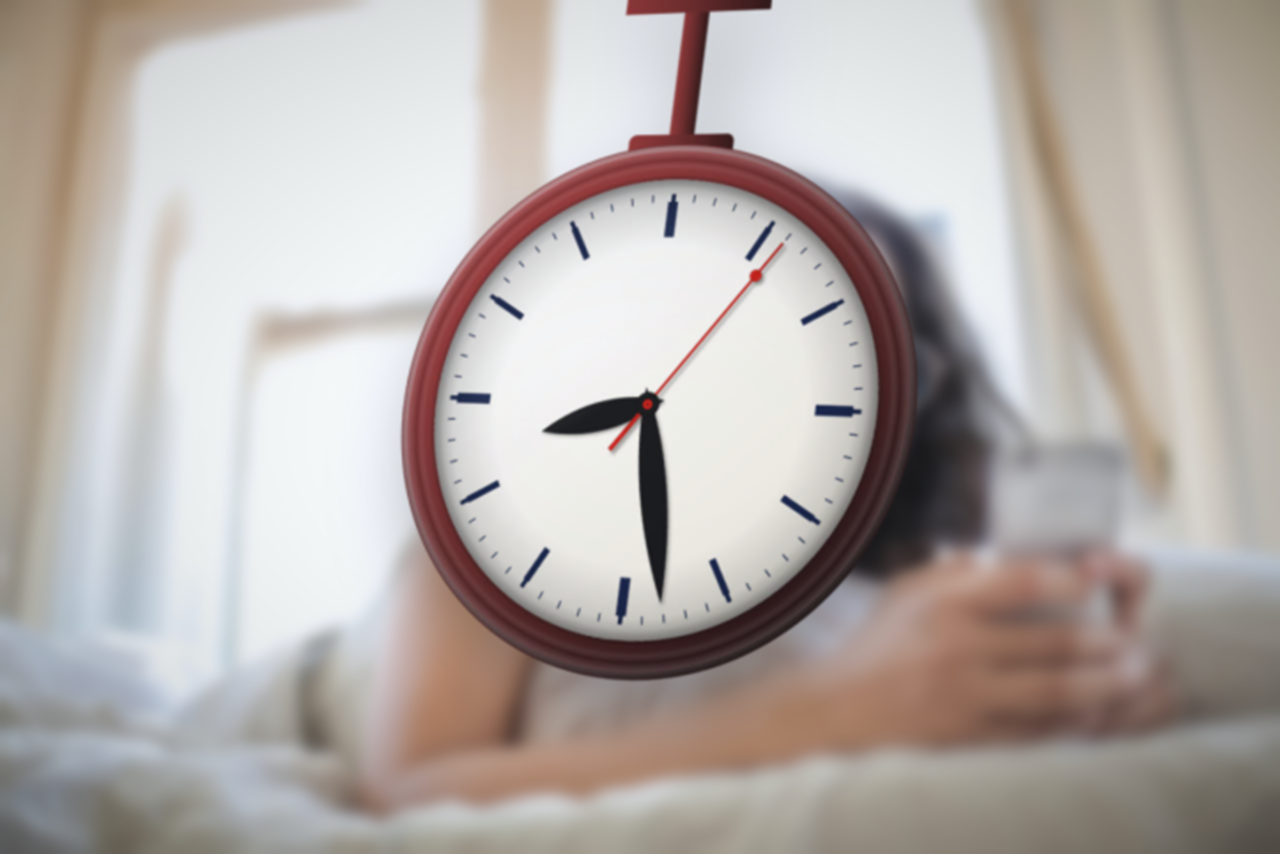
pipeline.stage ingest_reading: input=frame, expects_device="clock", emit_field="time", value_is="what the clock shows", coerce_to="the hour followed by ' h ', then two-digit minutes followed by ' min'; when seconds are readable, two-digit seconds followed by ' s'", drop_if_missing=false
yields 8 h 28 min 06 s
